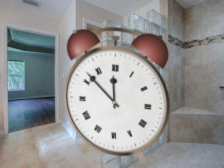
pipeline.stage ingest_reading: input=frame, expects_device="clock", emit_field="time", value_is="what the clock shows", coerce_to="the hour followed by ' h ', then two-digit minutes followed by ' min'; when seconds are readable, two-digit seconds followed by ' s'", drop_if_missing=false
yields 11 h 52 min
